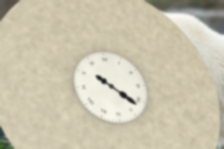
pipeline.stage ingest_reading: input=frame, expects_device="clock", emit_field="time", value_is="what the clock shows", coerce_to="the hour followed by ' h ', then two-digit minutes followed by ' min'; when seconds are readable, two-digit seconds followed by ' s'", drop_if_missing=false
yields 10 h 22 min
